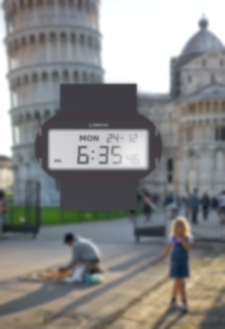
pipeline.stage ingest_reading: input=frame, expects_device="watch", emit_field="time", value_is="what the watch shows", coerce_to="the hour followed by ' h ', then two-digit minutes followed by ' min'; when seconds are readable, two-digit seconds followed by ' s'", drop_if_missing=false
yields 6 h 35 min
